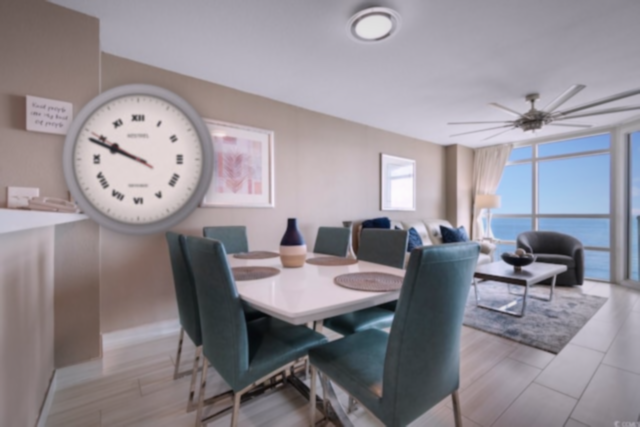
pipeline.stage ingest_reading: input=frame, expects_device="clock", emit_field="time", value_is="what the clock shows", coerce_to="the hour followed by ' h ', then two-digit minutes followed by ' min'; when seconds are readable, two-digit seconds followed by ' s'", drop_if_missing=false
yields 9 h 48 min 50 s
